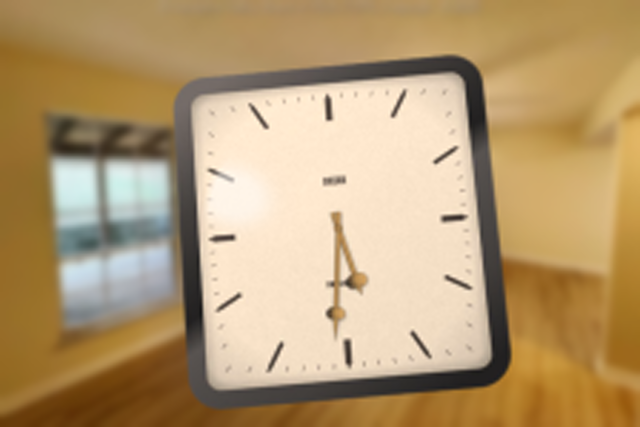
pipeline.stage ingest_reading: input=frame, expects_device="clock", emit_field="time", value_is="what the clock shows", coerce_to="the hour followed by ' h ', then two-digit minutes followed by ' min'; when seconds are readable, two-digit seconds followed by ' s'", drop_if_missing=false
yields 5 h 31 min
